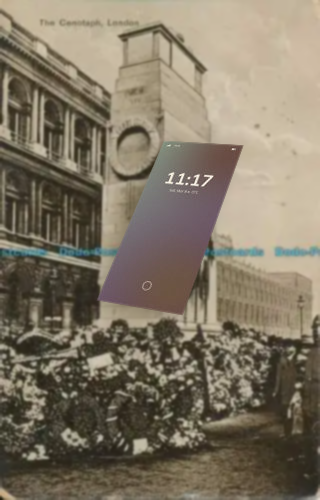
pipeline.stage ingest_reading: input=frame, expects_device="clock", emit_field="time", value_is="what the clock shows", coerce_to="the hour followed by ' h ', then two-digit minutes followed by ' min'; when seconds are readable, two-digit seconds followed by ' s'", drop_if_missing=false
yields 11 h 17 min
